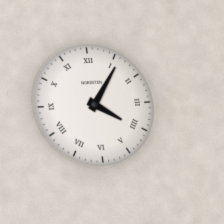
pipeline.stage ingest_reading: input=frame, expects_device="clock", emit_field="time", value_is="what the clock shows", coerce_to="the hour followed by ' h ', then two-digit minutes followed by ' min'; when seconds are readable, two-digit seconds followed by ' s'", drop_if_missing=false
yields 4 h 06 min
